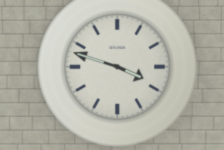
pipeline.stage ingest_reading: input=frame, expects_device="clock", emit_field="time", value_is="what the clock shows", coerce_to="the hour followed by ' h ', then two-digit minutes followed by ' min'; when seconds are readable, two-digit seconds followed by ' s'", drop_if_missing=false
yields 3 h 48 min
